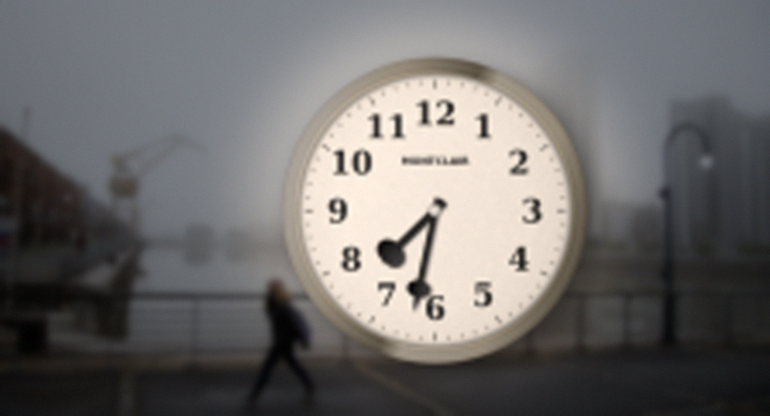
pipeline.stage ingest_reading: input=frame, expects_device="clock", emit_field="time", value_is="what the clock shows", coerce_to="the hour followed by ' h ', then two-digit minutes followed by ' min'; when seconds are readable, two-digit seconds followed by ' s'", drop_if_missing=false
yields 7 h 32 min
